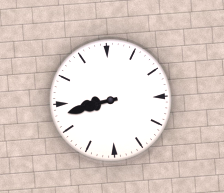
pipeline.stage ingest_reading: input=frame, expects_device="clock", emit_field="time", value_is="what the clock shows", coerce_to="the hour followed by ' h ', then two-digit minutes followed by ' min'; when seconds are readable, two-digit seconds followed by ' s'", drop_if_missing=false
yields 8 h 43 min
